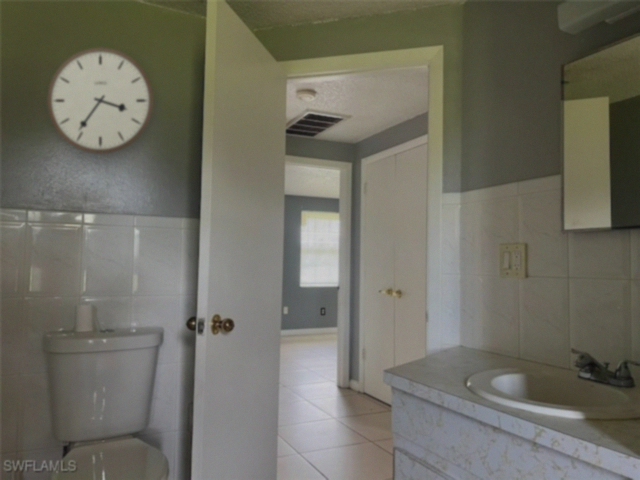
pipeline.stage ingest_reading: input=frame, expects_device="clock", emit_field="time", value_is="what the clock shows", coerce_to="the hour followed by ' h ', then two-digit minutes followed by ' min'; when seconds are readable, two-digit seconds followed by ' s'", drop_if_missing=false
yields 3 h 36 min
